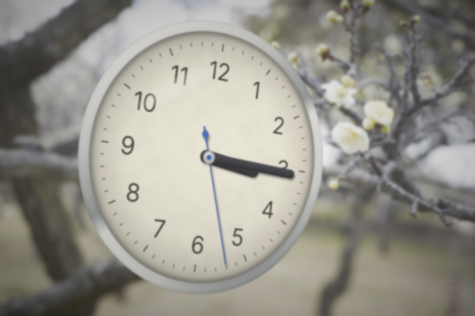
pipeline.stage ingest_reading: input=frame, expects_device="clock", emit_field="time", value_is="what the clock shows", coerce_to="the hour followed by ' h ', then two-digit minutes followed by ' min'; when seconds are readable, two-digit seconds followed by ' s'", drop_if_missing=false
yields 3 h 15 min 27 s
